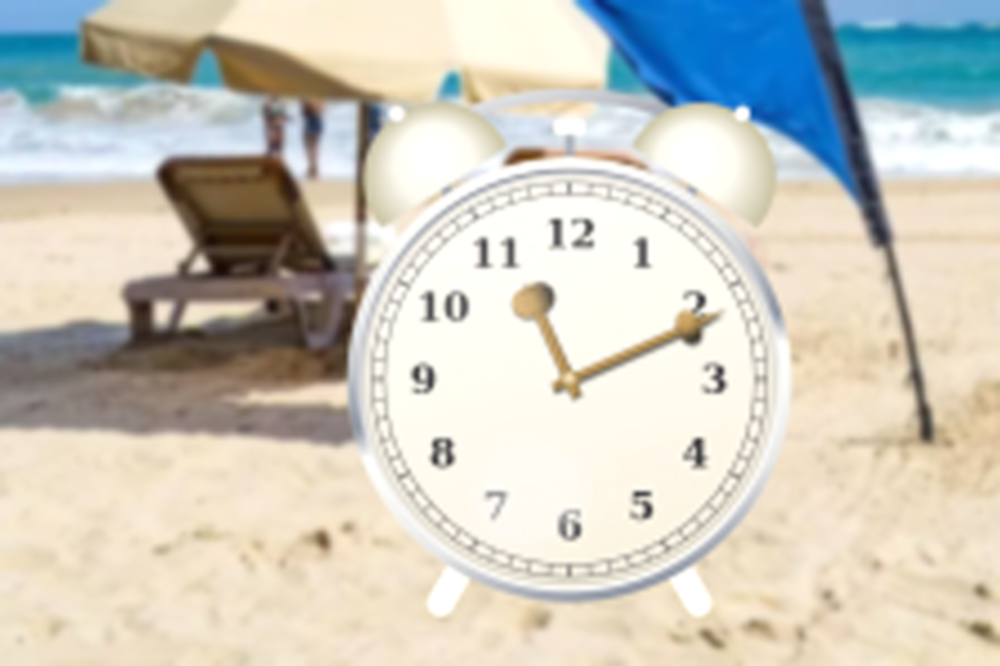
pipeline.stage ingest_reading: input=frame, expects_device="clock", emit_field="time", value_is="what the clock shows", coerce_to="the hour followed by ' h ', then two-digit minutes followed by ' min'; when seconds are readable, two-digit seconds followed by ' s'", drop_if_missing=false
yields 11 h 11 min
